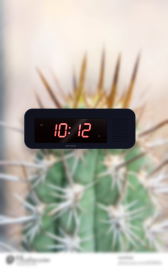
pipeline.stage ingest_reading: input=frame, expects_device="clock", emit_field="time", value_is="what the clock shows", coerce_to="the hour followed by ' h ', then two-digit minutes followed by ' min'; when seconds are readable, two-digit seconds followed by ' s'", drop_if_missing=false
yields 10 h 12 min
